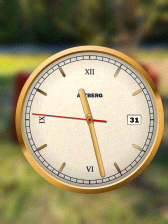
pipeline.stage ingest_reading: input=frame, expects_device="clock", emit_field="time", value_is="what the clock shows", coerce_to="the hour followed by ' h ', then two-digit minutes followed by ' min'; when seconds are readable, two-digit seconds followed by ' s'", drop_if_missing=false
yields 11 h 27 min 46 s
